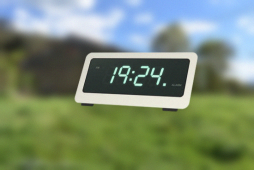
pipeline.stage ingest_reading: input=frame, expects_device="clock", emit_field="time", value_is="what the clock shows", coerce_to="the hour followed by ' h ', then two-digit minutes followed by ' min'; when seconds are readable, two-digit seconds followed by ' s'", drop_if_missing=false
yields 19 h 24 min
